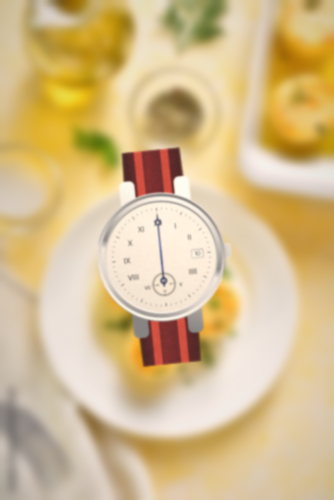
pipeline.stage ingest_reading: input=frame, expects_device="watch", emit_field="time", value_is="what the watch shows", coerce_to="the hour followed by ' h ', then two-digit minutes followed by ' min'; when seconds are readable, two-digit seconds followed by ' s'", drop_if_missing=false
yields 6 h 00 min
